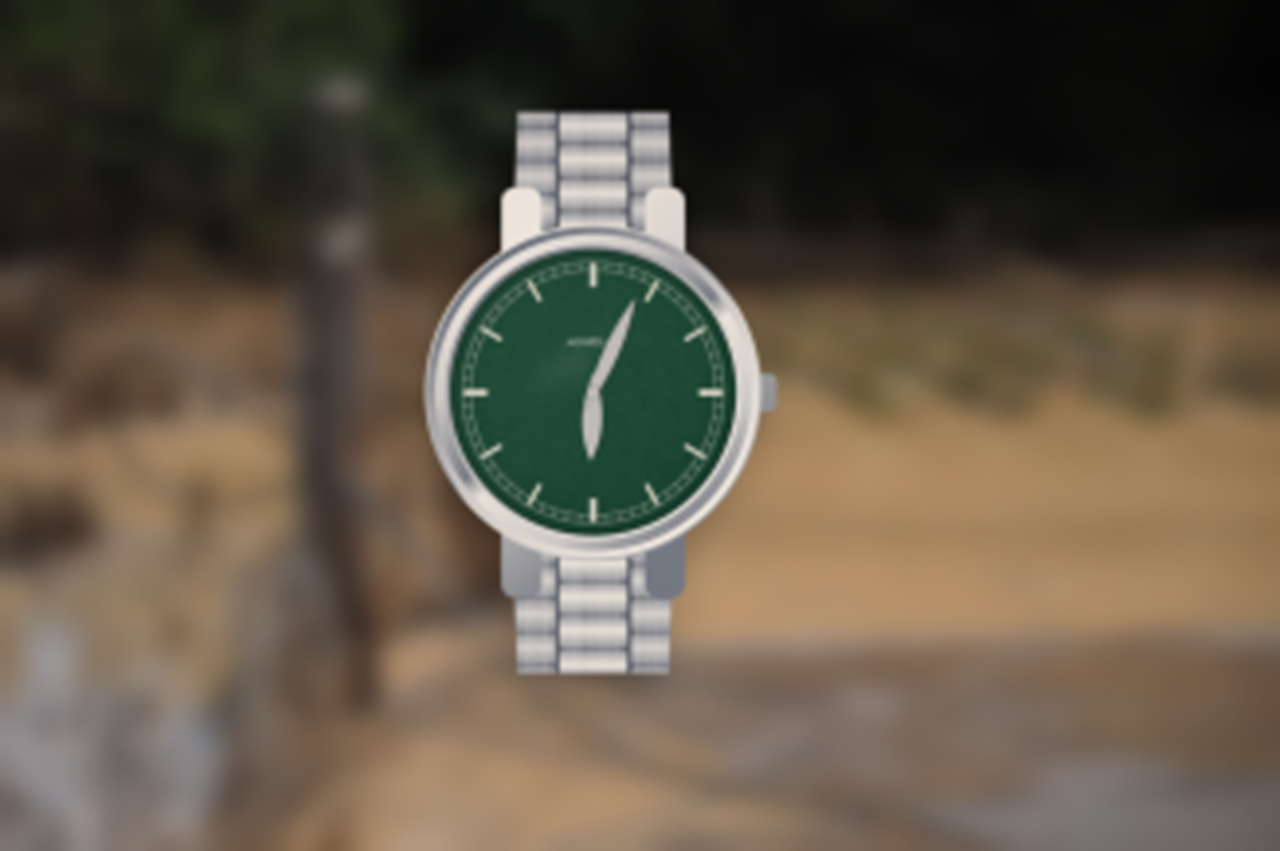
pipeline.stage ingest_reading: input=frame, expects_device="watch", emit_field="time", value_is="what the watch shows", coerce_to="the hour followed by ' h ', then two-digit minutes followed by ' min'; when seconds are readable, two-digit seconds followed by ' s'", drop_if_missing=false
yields 6 h 04 min
